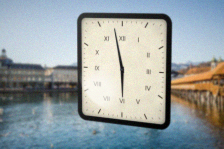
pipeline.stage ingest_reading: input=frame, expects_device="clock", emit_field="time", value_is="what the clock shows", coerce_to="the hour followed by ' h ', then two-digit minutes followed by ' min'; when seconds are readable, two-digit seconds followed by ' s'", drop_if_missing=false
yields 5 h 58 min
